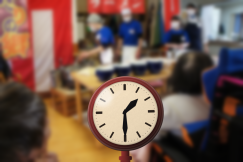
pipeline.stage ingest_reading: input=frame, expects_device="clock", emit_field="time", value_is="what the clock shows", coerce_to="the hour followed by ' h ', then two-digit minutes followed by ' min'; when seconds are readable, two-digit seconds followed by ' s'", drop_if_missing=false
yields 1 h 30 min
